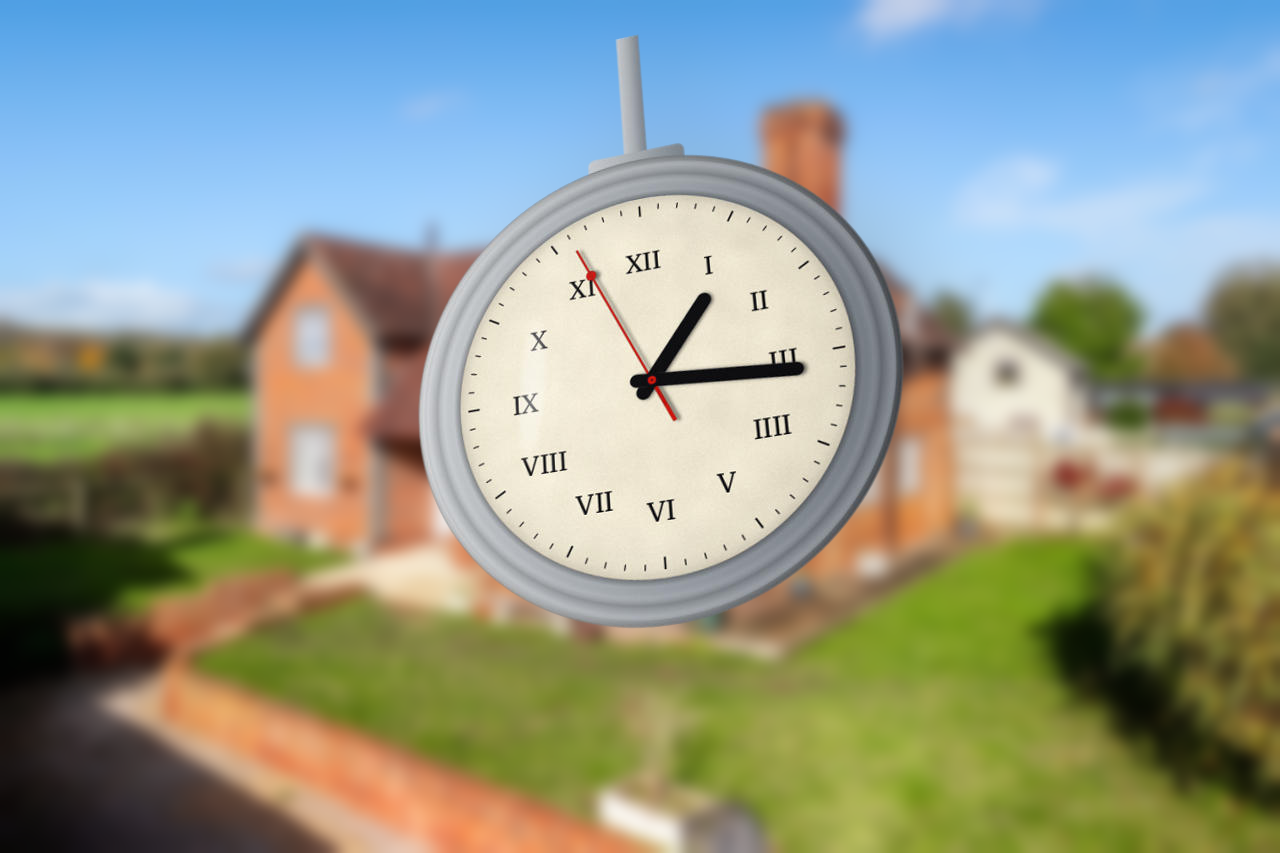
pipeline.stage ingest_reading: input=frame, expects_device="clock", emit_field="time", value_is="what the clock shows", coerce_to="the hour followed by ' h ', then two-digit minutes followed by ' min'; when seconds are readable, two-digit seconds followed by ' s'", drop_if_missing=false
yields 1 h 15 min 56 s
